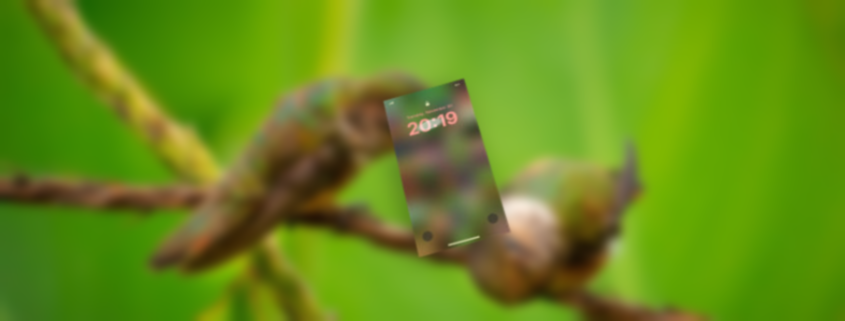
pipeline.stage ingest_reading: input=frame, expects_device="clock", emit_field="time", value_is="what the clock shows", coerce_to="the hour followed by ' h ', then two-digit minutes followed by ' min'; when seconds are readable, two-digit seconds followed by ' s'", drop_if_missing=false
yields 20 h 19 min
